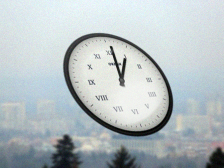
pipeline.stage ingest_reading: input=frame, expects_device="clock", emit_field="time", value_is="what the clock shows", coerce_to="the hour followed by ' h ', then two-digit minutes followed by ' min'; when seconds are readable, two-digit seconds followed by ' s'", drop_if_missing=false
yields 1 h 01 min
